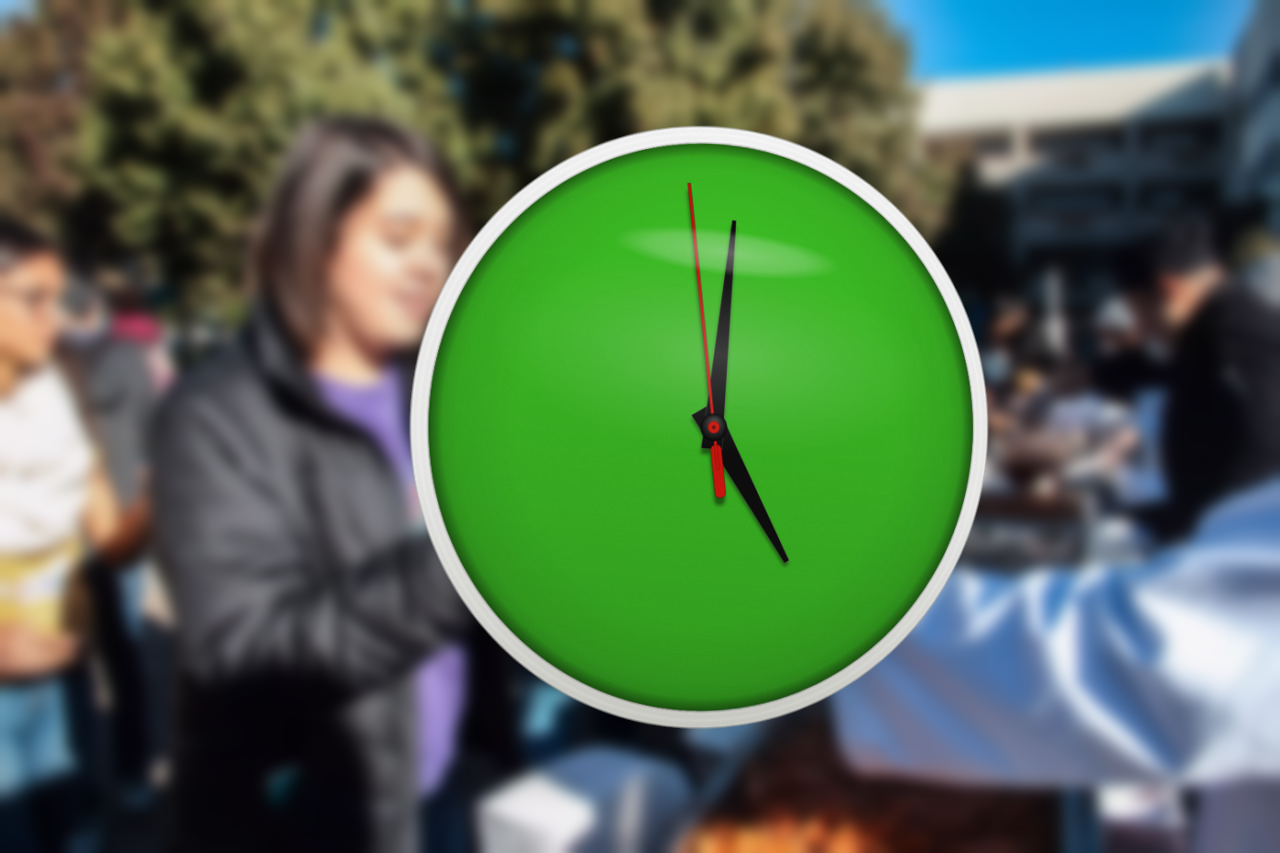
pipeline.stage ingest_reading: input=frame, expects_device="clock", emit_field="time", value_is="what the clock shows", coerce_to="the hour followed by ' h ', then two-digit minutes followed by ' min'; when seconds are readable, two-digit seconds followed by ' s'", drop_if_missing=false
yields 5 h 00 min 59 s
